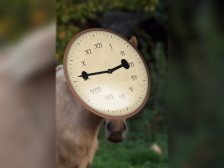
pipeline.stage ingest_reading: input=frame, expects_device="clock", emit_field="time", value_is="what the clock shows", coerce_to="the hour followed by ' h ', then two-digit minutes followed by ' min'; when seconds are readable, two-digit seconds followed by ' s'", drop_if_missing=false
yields 2 h 46 min
